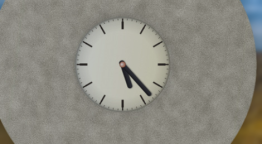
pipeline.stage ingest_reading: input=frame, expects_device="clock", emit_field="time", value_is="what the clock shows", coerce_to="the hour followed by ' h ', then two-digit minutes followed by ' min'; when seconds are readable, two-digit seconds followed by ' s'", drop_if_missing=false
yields 5 h 23 min
